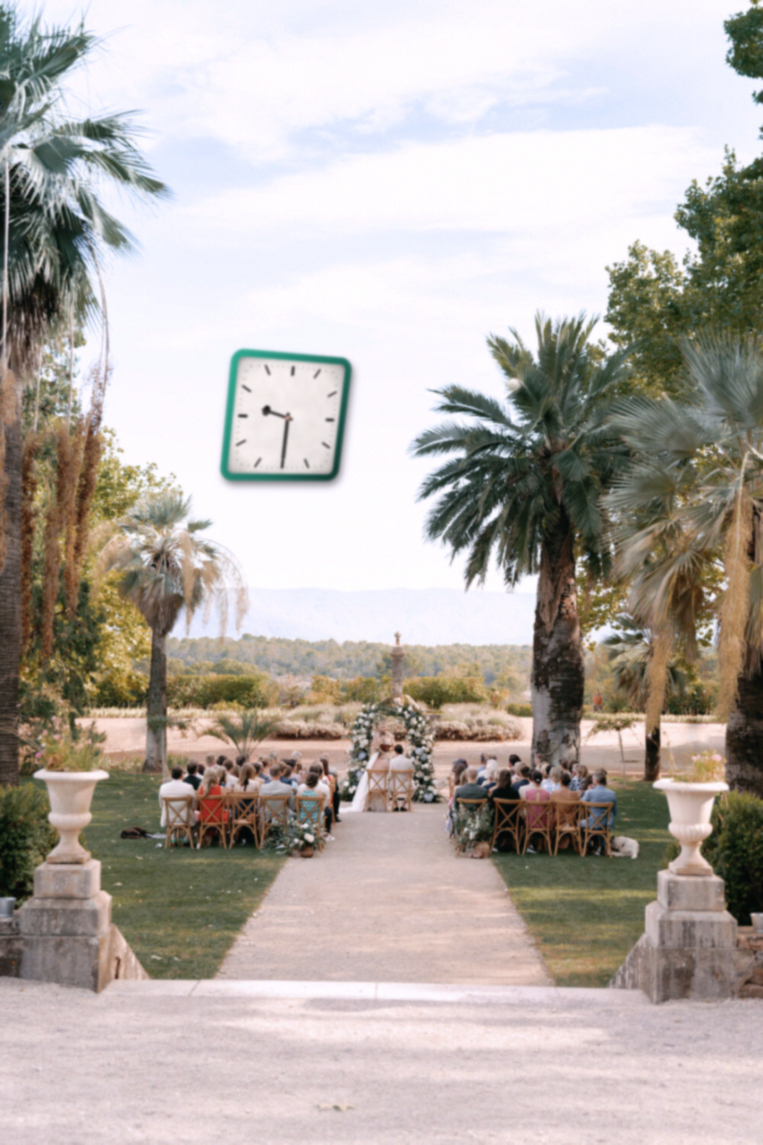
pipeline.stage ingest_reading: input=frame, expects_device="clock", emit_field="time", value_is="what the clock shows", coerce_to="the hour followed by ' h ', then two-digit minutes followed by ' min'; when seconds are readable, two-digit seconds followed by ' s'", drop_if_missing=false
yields 9 h 30 min
